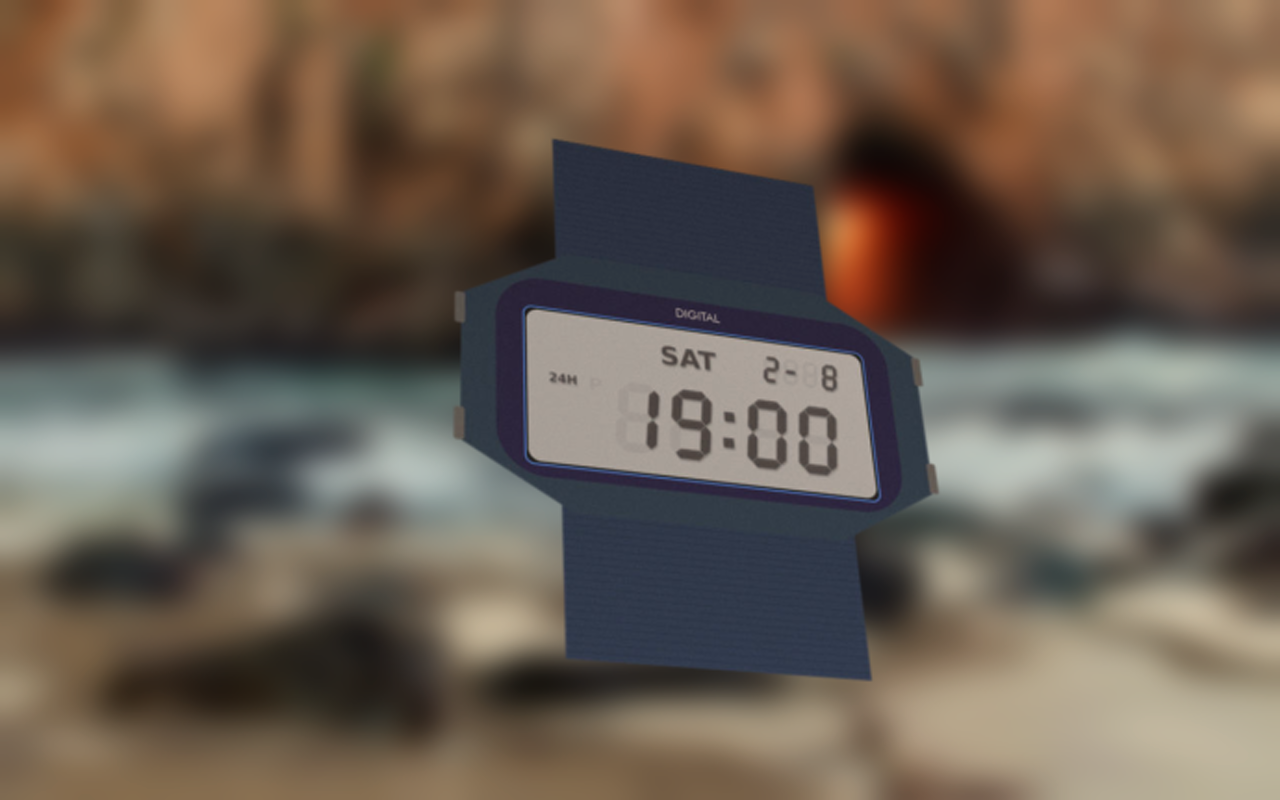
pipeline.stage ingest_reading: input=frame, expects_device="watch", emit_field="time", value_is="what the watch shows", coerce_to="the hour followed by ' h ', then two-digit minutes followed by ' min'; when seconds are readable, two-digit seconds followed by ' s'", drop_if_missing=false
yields 19 h 00 min
